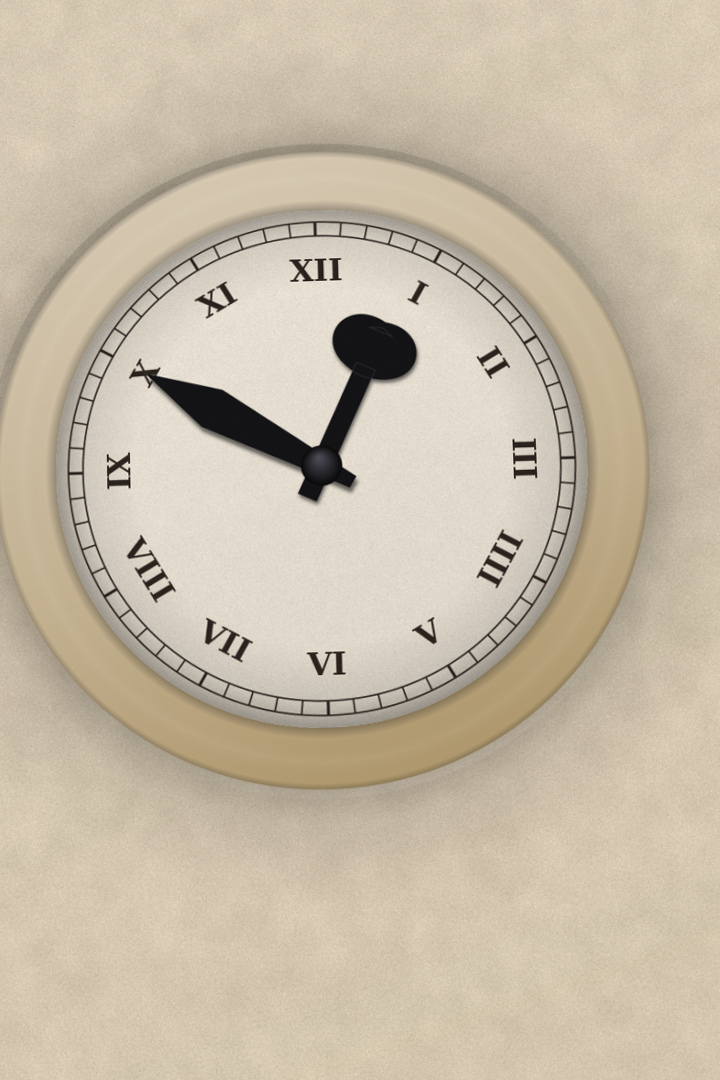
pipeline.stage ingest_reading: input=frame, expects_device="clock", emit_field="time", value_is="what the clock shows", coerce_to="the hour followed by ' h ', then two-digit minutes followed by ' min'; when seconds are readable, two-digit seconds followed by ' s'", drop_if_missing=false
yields 12 h 50 min
